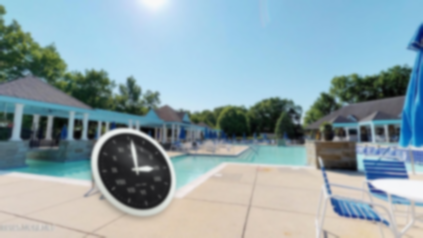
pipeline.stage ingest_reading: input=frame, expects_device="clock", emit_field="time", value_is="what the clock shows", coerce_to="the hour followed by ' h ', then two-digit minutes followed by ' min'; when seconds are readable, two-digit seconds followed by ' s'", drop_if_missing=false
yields 3 h 01 min
